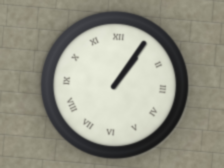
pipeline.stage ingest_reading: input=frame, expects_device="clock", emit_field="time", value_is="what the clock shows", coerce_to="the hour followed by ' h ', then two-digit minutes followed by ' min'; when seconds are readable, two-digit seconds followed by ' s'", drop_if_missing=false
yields 1 h 05 min
